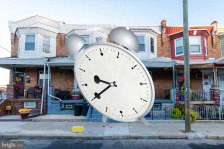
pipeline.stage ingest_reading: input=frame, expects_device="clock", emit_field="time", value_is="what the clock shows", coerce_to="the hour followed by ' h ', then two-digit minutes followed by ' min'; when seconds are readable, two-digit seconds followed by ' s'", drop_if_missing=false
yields 9 h 40 min
